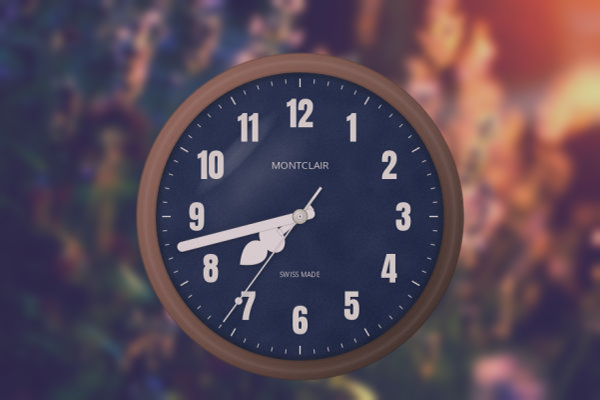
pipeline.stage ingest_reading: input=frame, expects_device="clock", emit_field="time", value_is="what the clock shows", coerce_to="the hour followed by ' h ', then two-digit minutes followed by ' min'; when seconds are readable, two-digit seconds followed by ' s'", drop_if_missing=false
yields 7 h 42 min 36 s
